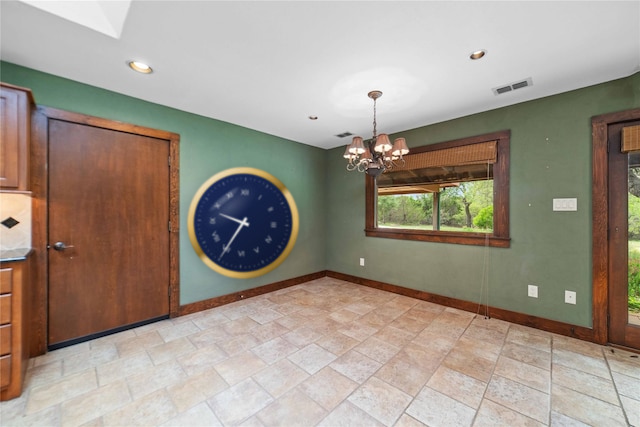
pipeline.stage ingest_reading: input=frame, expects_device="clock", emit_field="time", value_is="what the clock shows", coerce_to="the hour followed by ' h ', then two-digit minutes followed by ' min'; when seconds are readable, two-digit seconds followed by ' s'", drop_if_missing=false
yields 9 h 35 min
